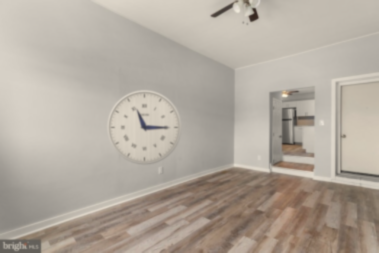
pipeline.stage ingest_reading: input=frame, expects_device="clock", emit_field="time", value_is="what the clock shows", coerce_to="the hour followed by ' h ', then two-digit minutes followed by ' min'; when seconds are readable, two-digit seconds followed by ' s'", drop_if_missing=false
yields 11 h 15 min
